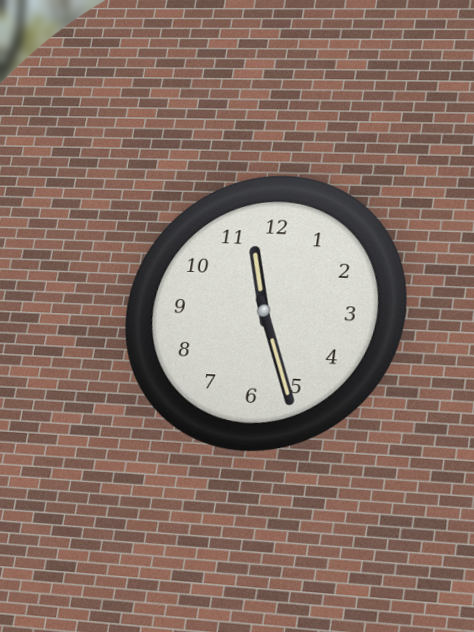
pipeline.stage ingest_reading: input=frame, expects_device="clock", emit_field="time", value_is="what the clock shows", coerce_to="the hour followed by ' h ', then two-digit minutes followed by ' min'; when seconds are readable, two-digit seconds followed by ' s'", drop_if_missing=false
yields 11 h 26 min
